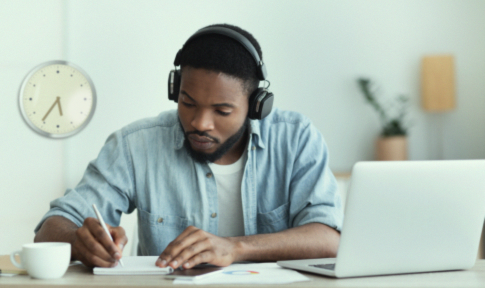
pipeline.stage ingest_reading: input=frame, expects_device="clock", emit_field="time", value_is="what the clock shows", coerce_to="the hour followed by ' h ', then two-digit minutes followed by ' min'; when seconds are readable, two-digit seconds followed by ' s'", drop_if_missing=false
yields 5 h 36 min
